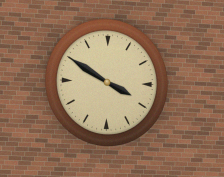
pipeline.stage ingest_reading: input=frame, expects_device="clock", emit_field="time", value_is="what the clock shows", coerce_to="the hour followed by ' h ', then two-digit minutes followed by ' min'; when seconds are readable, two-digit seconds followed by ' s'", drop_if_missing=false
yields 3 h 50 min
